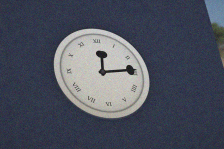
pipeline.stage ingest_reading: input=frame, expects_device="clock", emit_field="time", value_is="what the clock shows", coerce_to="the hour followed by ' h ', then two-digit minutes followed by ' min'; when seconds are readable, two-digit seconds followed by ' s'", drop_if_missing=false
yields 12 h 14 min
